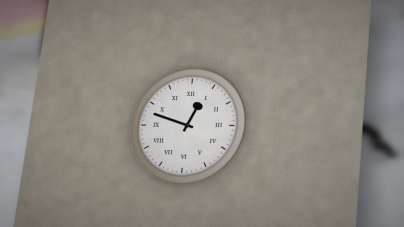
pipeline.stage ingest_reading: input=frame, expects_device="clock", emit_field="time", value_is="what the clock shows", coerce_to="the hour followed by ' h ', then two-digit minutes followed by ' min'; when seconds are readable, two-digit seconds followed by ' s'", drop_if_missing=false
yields 12 h 48 min
